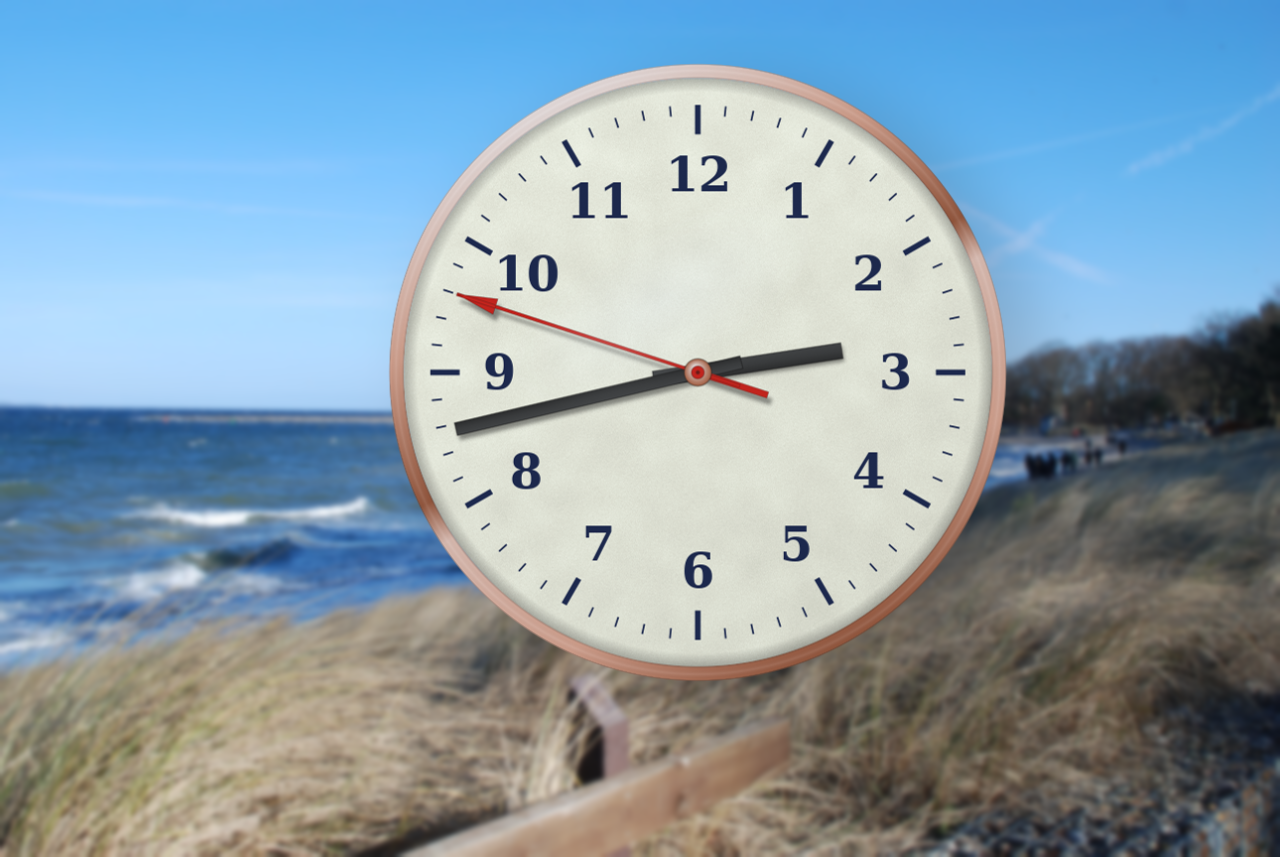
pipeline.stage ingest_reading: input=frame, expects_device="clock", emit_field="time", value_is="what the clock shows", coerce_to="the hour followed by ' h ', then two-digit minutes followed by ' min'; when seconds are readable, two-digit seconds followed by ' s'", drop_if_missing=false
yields 2 h 42 min 48 s
